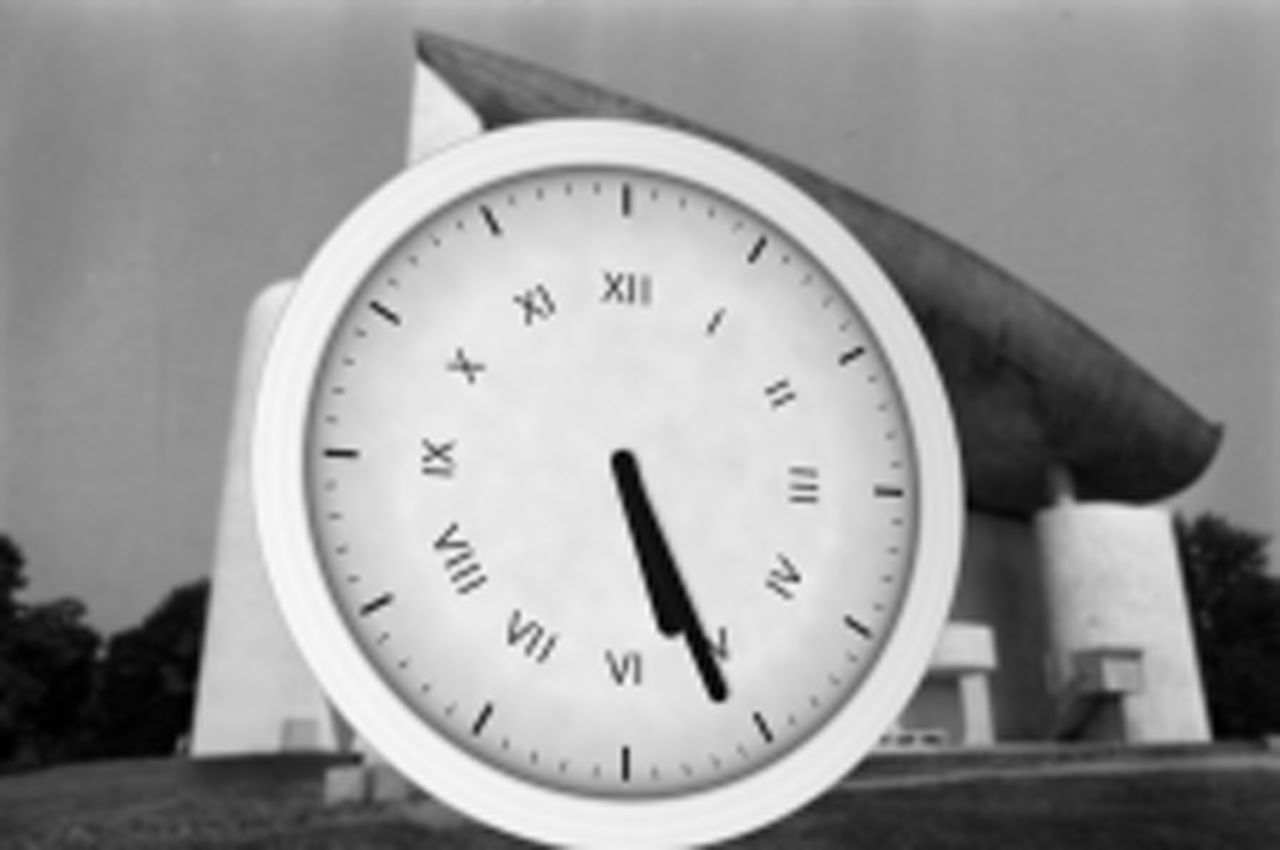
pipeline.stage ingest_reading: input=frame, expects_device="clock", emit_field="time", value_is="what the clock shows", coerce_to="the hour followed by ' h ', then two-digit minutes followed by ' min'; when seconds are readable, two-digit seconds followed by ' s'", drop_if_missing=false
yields 5 h 26 min
